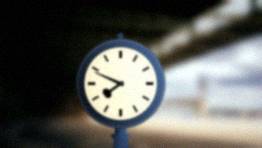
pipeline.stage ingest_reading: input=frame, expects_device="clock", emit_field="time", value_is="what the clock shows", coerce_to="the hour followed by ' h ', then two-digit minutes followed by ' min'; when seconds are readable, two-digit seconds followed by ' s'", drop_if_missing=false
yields 7 h 49 min
